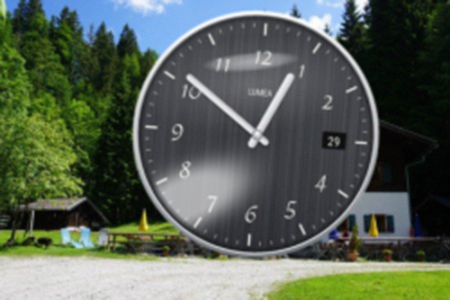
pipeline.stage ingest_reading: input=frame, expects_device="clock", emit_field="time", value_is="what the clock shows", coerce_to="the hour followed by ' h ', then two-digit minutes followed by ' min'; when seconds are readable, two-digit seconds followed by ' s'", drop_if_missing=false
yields 12 h 51 min
